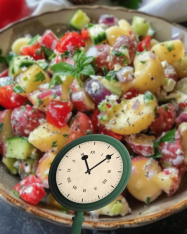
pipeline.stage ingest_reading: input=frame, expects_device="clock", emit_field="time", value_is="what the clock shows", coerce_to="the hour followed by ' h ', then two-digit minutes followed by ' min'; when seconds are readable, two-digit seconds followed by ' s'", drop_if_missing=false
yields 11 h 08 min
